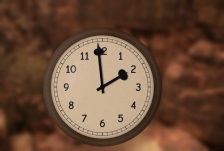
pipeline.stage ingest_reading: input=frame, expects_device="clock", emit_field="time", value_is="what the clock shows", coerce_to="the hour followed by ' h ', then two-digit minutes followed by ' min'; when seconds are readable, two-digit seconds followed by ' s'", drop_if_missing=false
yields 1 h 59 min
